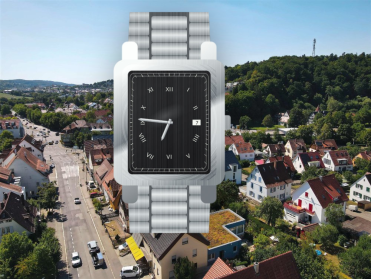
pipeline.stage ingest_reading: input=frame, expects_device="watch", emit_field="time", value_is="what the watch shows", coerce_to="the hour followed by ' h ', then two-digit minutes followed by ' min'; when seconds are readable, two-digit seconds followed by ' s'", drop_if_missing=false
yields 6 h 46 min
